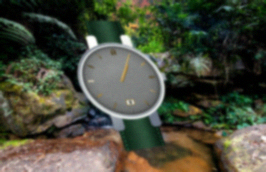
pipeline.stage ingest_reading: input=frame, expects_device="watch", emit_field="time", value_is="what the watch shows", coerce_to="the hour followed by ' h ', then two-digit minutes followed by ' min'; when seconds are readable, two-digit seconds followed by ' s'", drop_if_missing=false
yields 1 h 05 min
